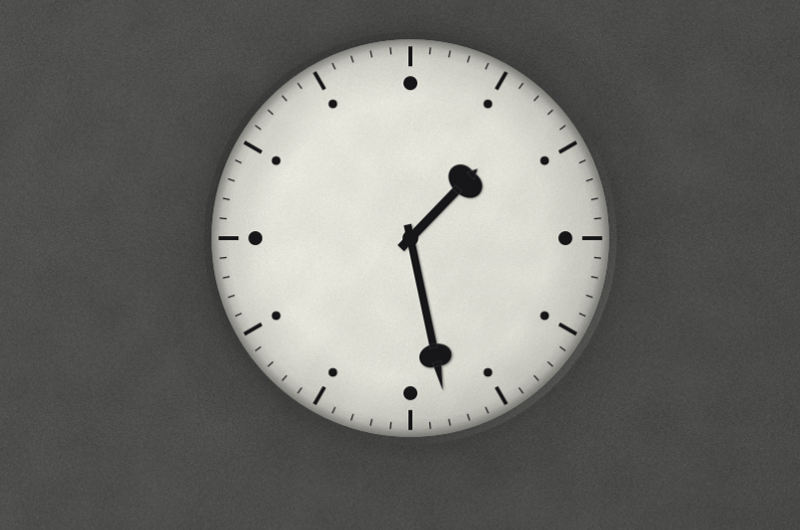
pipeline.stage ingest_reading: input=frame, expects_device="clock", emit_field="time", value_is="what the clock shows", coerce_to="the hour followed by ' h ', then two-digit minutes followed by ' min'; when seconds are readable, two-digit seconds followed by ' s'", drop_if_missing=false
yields 1 h 28 min
